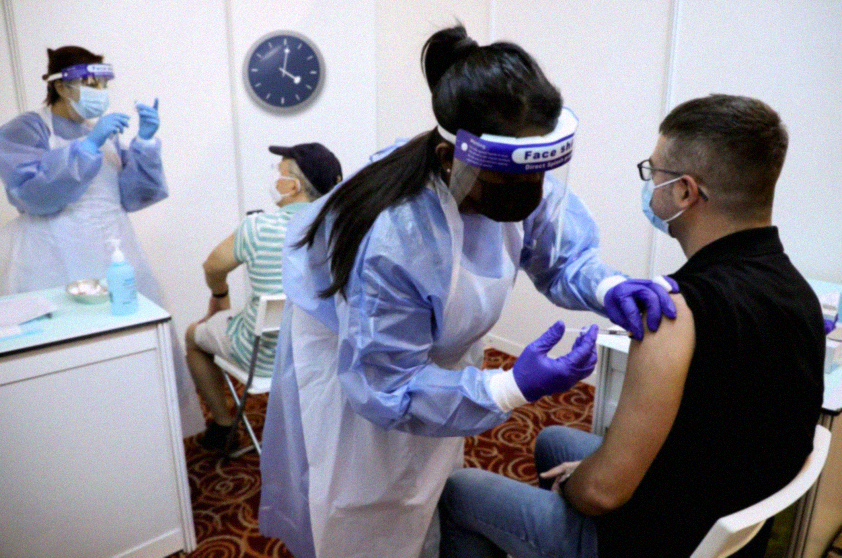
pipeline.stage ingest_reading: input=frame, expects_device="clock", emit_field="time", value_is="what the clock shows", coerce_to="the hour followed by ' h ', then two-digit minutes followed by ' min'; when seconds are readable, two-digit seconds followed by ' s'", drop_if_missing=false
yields 4 h 01 min
